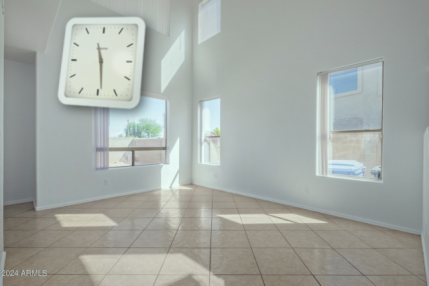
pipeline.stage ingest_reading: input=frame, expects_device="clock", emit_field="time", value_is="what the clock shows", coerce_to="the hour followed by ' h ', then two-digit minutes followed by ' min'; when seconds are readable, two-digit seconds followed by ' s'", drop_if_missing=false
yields 11 h 29 min
